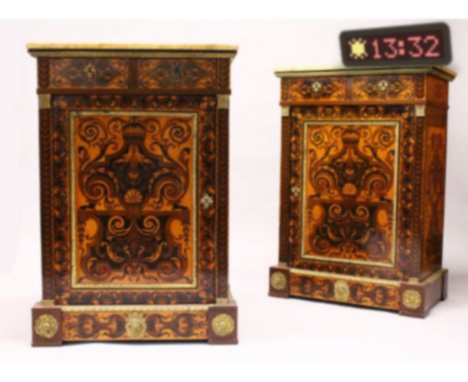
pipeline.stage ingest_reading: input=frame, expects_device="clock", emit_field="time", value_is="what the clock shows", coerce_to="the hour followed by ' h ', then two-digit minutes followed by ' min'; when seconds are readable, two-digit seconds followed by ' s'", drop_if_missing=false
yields 13 h 32 min
